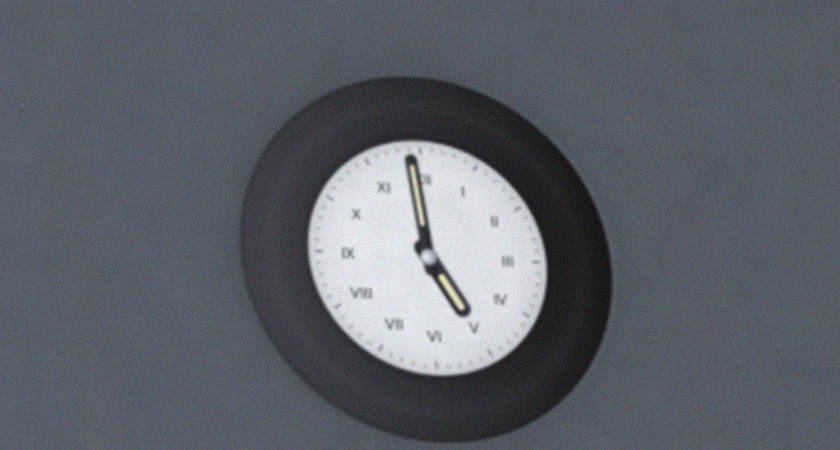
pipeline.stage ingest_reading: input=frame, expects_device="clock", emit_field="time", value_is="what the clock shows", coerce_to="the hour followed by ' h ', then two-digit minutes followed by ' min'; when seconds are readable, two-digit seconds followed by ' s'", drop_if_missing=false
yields 4 h 59 min
